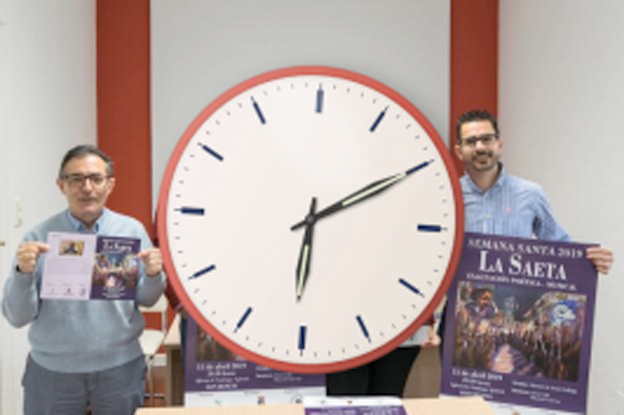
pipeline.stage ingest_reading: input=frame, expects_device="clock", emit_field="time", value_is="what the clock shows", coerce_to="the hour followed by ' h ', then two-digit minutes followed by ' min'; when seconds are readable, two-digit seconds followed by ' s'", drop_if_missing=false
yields 6 h 10 min
